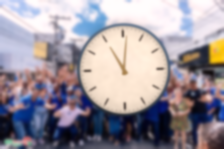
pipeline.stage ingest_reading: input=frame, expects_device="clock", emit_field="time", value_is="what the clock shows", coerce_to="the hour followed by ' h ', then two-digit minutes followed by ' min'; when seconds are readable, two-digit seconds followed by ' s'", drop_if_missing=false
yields 11 h 01 min
